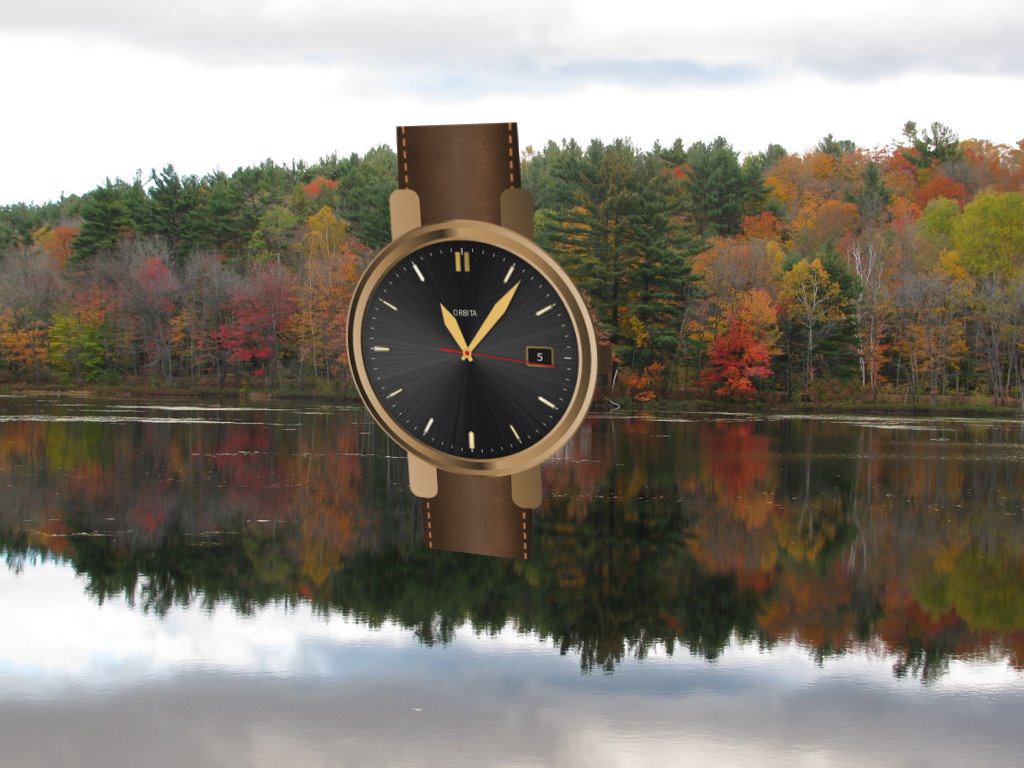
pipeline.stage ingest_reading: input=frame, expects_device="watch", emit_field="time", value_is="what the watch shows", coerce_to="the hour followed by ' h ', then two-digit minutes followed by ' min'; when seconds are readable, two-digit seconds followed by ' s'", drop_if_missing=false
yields 11 h 06 min 16 s
